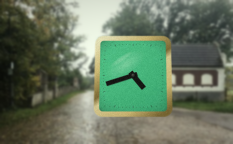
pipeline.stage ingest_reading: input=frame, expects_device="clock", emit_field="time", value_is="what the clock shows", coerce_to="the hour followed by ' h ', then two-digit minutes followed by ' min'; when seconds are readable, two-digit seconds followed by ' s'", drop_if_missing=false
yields 4 h 42 min
